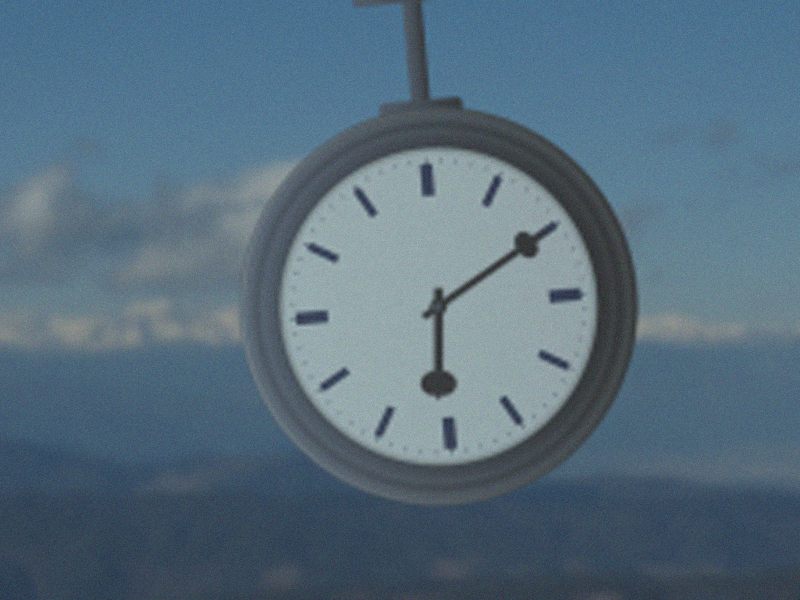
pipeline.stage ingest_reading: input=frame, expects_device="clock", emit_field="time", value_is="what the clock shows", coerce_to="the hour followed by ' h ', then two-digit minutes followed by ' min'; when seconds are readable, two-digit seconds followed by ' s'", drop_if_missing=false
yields 6 h 10 min
